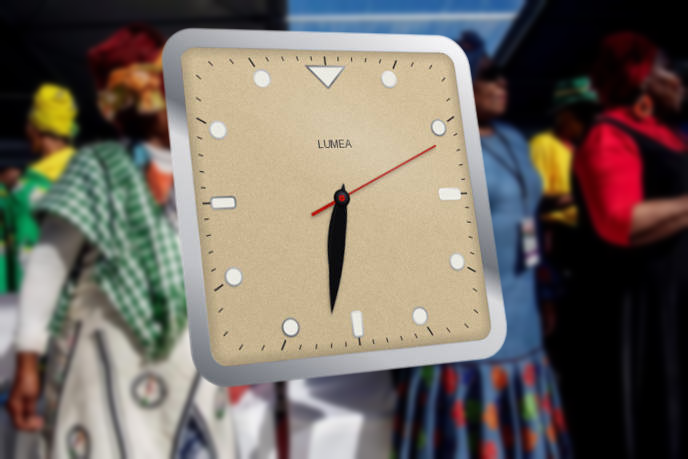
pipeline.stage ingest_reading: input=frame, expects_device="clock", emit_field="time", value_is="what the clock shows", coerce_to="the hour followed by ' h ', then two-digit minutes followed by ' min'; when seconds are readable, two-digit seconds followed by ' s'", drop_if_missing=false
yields 6 h 32 min 11 s
